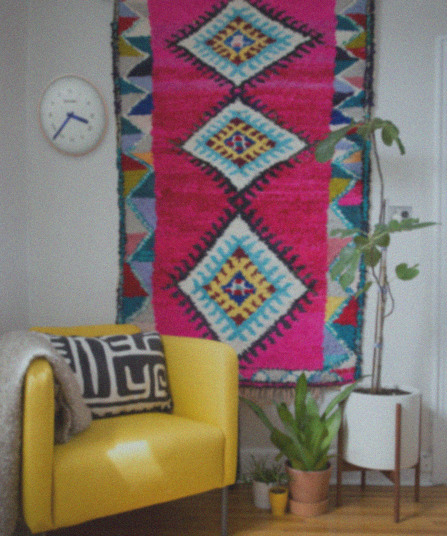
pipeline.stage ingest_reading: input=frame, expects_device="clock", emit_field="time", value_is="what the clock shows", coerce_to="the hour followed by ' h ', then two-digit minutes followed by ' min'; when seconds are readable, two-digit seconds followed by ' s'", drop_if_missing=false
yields 3 h 37 min
